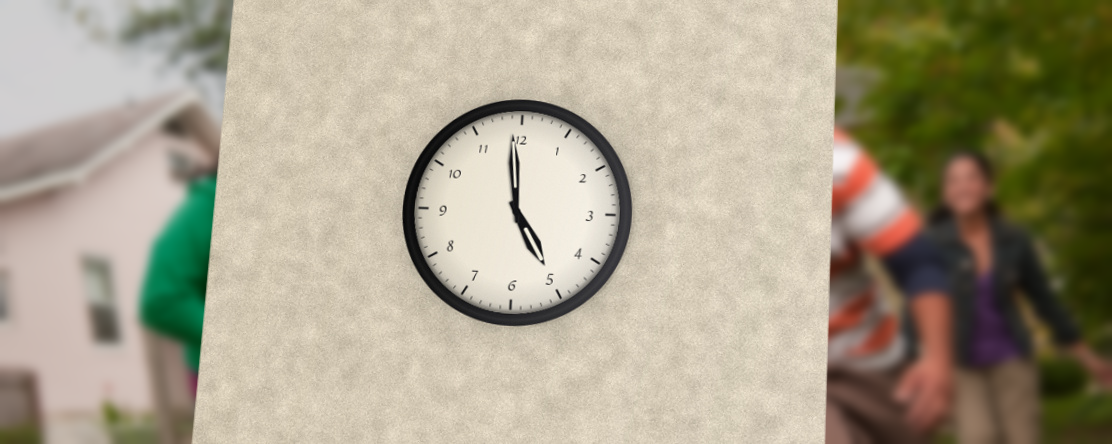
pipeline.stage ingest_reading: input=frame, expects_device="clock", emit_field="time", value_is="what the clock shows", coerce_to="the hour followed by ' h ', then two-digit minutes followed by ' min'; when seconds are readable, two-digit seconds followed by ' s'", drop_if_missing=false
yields 4 h 59 min
